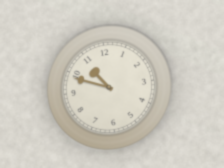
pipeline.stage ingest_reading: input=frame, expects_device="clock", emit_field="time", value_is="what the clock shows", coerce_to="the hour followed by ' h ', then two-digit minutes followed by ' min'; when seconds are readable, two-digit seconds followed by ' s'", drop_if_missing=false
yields 10 h 49 min
